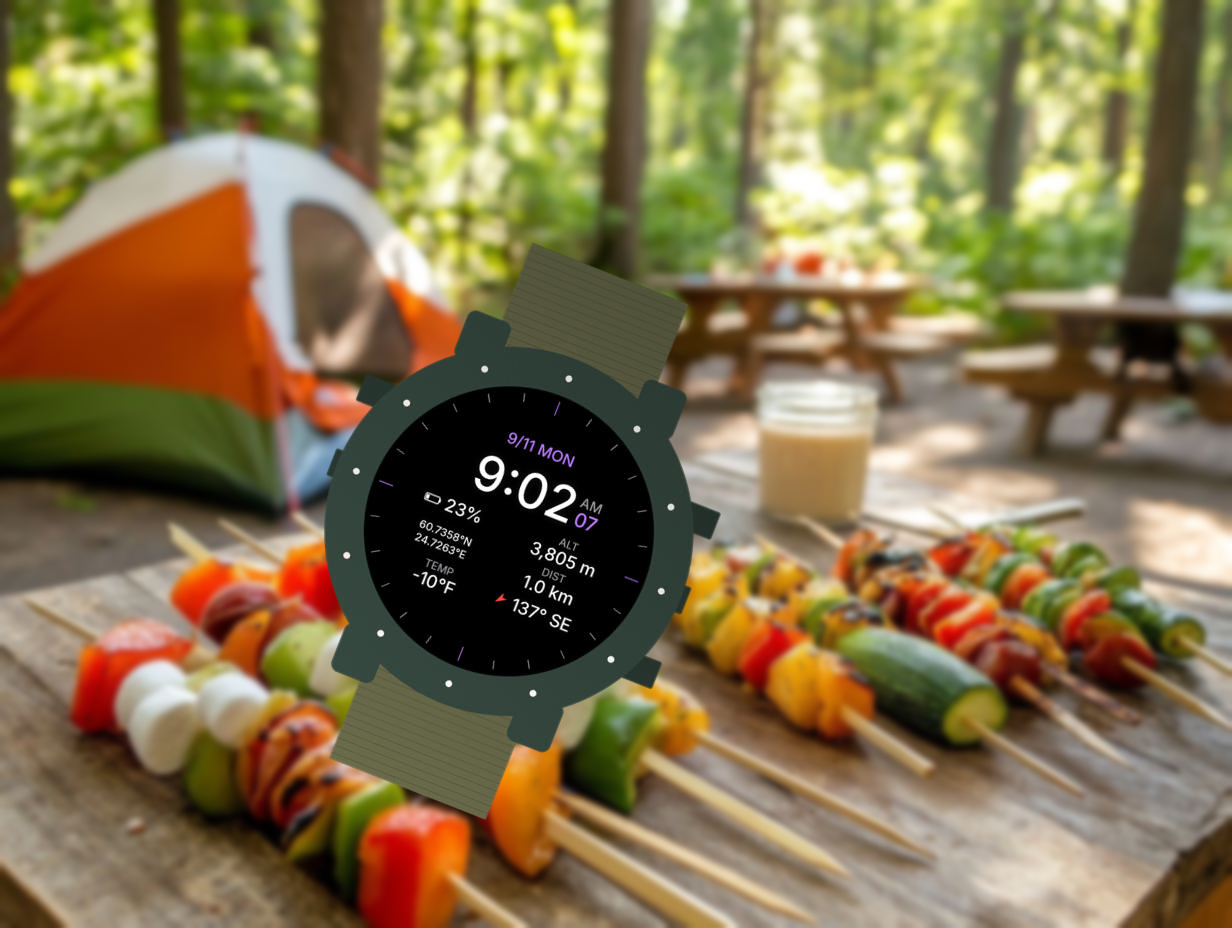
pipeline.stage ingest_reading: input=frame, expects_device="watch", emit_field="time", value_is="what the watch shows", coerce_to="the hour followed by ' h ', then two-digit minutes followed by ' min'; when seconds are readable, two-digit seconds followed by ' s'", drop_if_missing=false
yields 9 h 02 min 07 s
